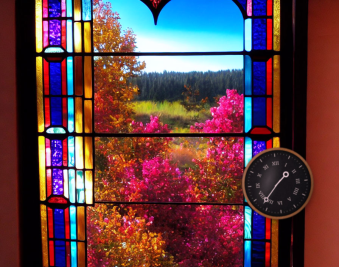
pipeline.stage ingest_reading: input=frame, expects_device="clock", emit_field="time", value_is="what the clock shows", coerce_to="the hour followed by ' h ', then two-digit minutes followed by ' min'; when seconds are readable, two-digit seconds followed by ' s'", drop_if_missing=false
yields 1 h 37 min
